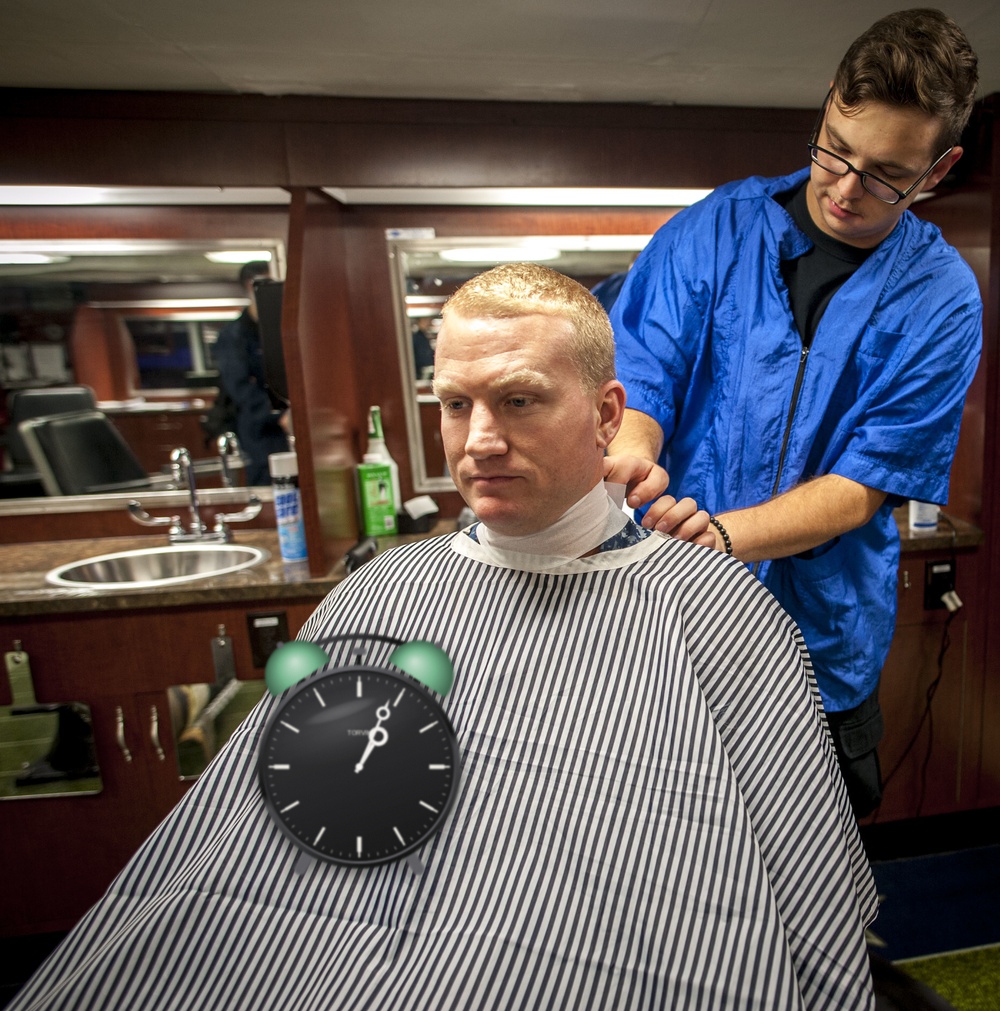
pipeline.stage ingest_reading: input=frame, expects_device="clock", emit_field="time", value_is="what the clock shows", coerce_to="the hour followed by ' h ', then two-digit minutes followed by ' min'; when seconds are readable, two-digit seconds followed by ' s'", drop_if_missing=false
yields 1 h 04 min
